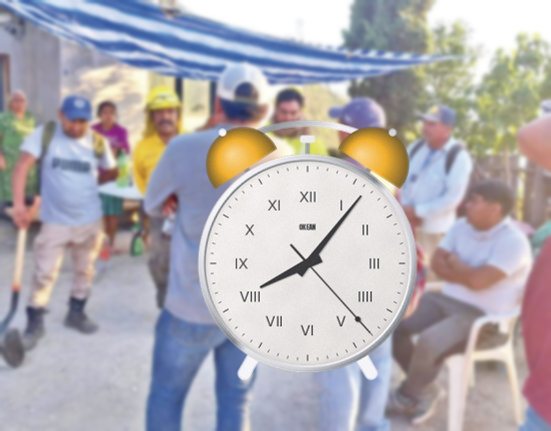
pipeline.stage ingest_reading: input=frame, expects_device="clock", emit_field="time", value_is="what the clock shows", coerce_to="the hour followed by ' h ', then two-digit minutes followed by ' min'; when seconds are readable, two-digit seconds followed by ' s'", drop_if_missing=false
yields 8 h 06 min 23 s
